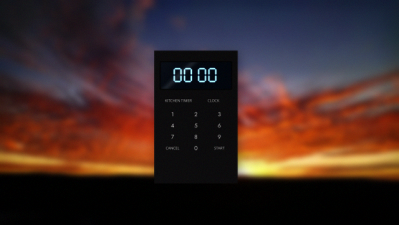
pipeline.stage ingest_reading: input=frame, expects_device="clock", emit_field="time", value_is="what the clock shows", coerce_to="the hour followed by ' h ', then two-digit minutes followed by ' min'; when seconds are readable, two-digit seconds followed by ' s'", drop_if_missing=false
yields 0 h 00 min
